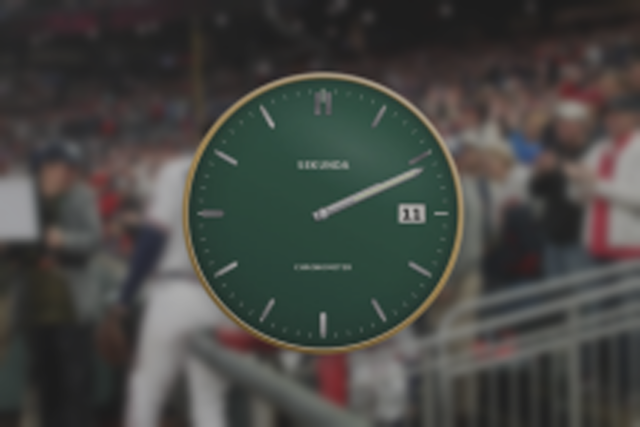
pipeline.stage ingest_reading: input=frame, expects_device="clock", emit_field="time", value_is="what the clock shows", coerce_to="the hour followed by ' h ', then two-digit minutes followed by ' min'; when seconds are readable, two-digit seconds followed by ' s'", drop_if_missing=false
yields 2 h 11 min
